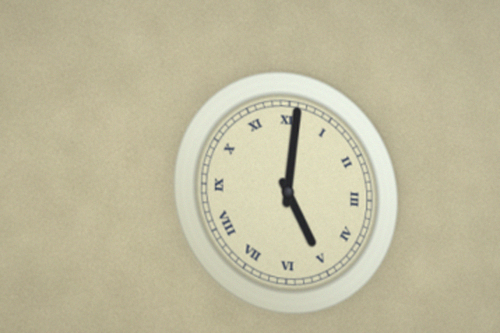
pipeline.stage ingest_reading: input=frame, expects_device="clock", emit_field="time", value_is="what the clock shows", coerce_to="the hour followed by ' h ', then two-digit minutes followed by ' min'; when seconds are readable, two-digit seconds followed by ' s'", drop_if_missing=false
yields 5 h 01 min
